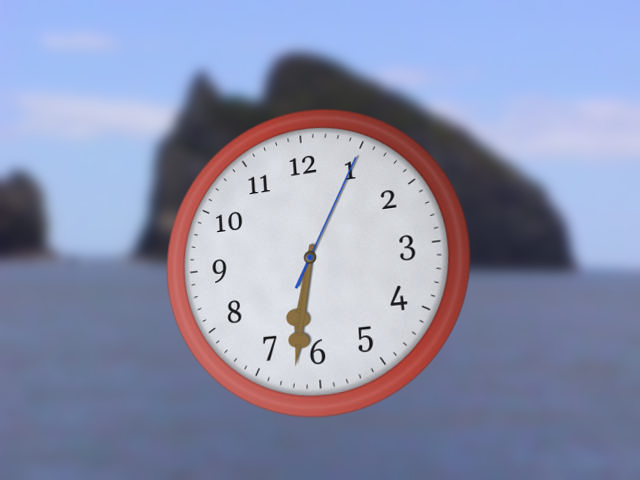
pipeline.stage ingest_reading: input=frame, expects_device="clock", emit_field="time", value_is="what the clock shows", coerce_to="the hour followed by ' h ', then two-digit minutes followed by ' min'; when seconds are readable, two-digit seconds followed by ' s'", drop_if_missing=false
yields 6 h 32 min 05 s
